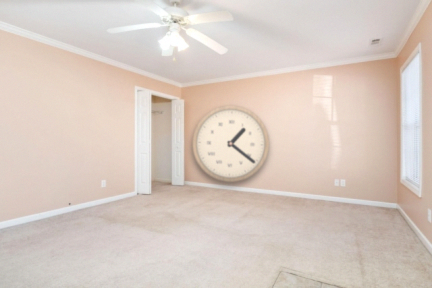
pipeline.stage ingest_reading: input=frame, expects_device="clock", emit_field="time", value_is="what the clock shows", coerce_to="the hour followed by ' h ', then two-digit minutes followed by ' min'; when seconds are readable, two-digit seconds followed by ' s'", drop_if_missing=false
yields 1 h 21 min
